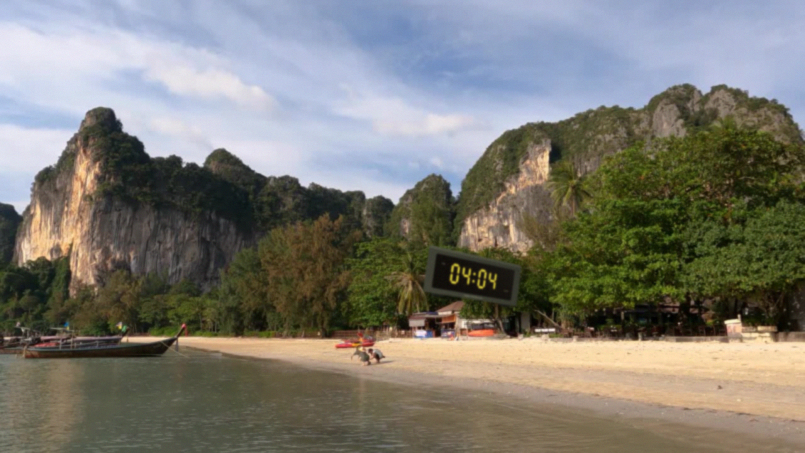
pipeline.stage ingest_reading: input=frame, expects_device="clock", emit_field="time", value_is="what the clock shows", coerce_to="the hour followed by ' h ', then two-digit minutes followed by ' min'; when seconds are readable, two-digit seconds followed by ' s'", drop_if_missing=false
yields 4 h 04 min
